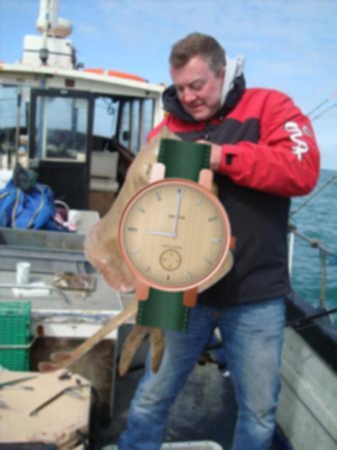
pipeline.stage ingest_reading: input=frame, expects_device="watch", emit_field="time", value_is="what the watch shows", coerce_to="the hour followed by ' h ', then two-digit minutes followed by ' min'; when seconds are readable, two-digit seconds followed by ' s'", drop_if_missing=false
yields 9 h 00 min
